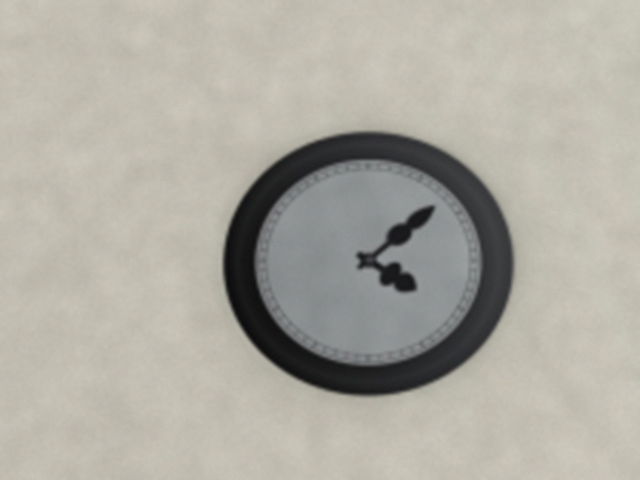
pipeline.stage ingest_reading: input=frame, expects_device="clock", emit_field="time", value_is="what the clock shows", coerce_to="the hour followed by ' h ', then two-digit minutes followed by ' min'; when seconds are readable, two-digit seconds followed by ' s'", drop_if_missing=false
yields 4 h 08 min
